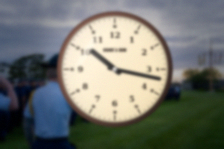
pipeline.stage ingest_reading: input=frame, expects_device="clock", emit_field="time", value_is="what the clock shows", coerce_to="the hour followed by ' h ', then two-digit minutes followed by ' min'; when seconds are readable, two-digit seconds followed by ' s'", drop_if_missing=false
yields 10 h 17 min
